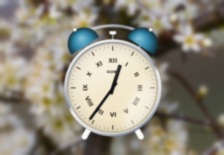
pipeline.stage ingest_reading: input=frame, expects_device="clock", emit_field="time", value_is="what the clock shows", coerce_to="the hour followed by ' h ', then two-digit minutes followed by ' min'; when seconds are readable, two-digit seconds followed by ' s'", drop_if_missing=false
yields 12 h 36 min
